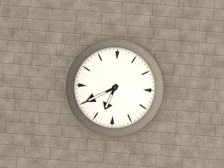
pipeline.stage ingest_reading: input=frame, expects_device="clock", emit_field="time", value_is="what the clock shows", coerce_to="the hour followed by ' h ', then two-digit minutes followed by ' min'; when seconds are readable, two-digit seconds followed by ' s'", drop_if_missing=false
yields 6 h 40 min
